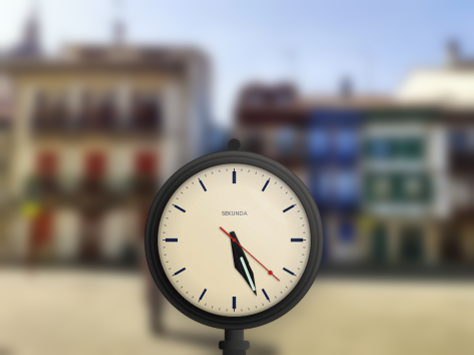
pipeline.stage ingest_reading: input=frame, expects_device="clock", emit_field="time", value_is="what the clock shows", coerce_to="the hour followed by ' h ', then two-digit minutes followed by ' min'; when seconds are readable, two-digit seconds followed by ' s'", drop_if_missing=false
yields 5 h 26 min 22 s
